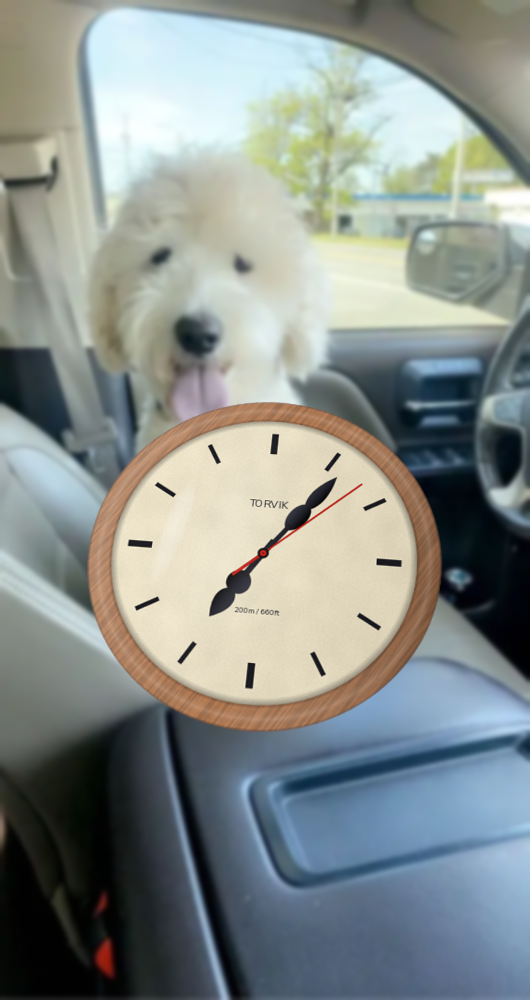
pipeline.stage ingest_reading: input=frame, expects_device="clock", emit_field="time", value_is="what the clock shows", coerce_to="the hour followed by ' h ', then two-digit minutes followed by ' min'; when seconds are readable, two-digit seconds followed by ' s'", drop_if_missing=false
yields 7 h 06 min 08 s
